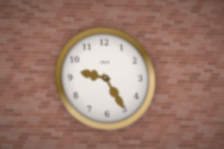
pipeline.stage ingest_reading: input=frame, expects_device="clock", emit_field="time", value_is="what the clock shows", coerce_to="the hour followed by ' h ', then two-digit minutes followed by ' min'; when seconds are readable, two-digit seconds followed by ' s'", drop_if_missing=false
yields 9 h 25 min
